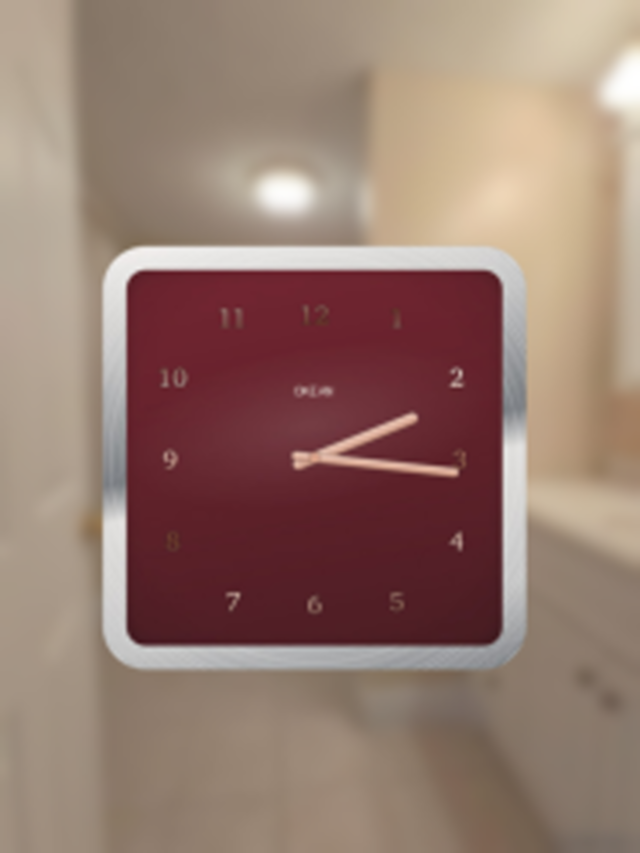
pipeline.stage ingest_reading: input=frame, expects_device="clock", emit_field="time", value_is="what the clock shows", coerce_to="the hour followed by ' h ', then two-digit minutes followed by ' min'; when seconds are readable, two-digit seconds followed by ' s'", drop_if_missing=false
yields 2 h 16 min
